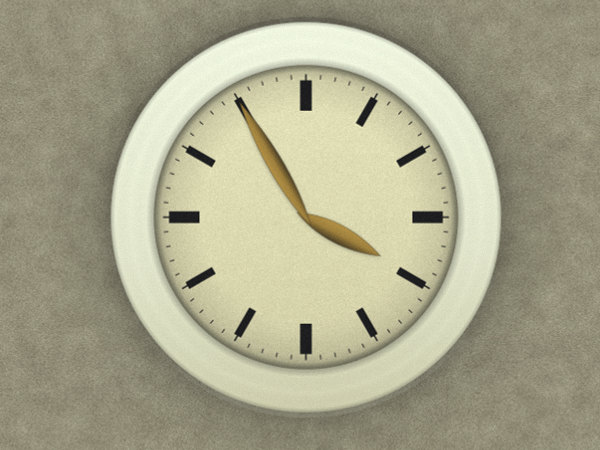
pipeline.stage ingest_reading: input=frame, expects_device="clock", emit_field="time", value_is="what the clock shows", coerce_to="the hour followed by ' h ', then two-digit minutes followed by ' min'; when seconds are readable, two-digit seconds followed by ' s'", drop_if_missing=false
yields 3 h 55 min
